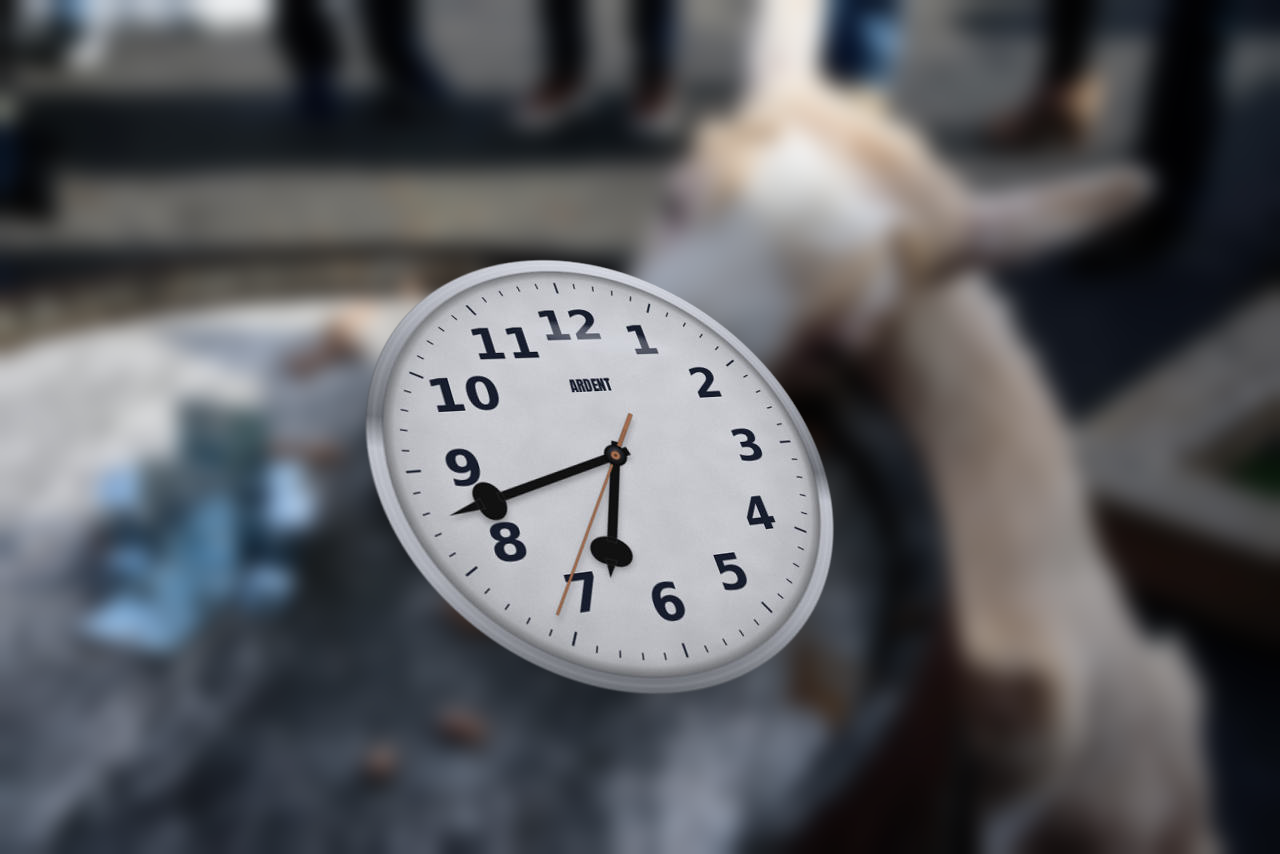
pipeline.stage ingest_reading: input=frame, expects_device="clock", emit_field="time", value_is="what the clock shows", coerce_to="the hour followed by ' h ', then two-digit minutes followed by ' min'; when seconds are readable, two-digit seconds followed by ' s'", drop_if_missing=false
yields 6 h 42 min 36 s
